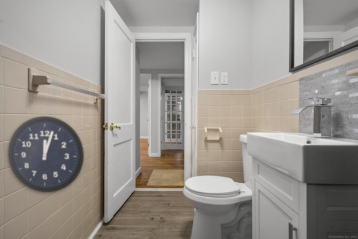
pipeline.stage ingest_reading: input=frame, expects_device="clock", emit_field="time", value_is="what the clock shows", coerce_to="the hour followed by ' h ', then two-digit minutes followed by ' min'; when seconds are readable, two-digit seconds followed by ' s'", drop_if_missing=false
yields 12 h 03 min
